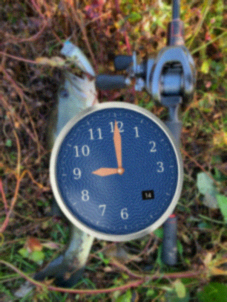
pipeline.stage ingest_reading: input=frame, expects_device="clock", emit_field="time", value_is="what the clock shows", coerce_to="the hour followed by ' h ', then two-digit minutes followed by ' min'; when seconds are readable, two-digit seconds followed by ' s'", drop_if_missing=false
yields 9 h 00 min
